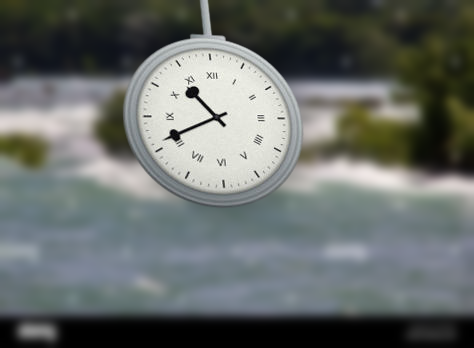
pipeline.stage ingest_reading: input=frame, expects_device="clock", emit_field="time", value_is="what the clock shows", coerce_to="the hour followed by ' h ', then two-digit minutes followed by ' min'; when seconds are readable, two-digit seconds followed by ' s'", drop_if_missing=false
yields 10 h 41 min
